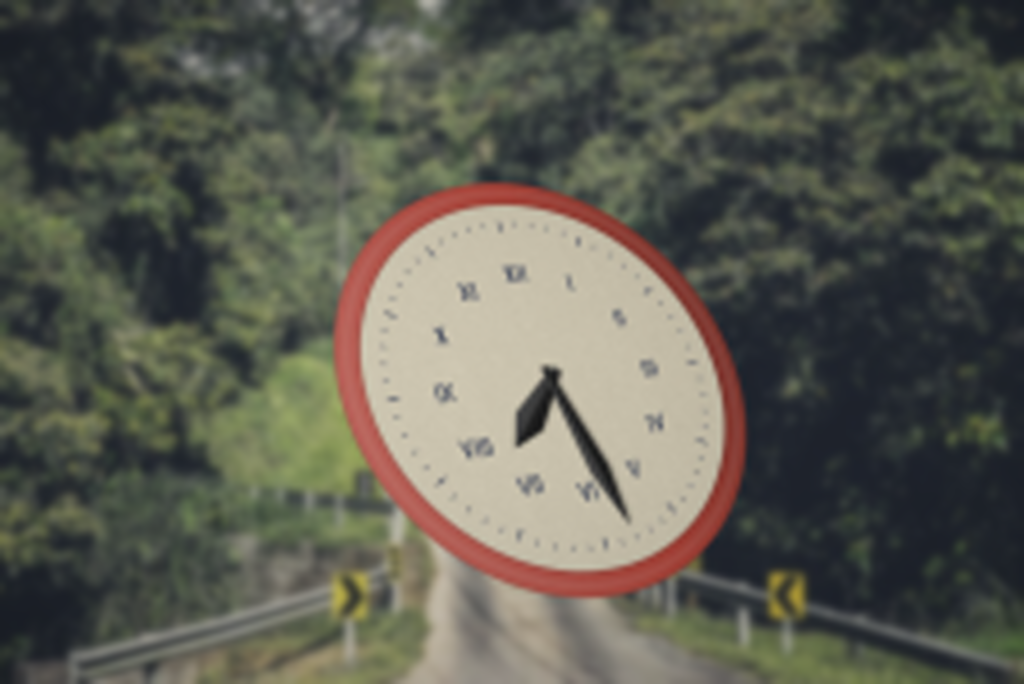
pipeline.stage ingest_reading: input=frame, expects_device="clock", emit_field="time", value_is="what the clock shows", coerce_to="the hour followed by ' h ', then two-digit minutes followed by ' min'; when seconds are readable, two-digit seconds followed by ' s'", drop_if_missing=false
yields 7 h 28 min
